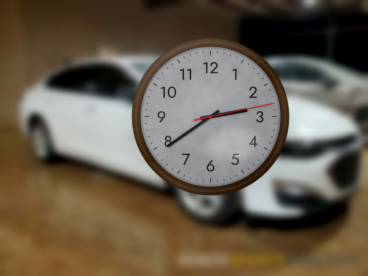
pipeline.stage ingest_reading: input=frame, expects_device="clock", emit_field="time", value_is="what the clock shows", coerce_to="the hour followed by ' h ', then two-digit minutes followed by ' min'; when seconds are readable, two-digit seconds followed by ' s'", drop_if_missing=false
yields 2 h 39 min 13 s
